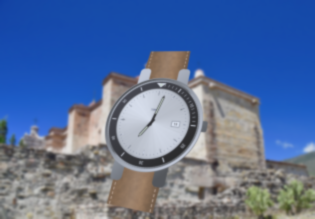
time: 7:02
